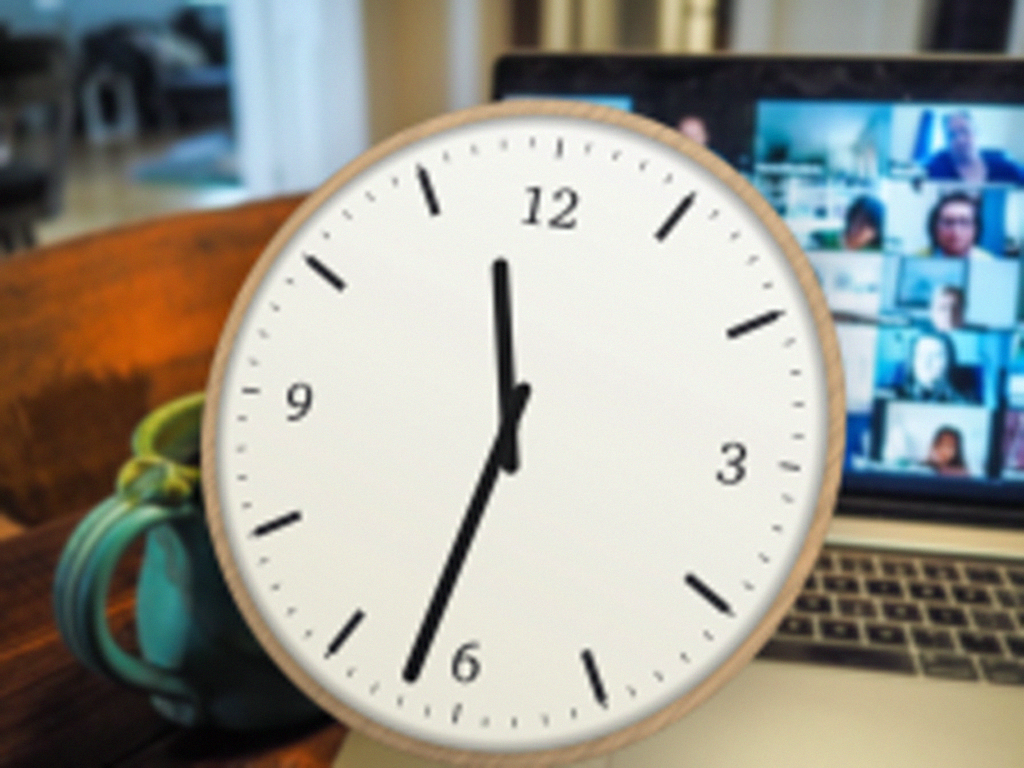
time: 11:32
